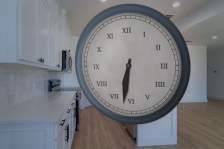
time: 6:32
